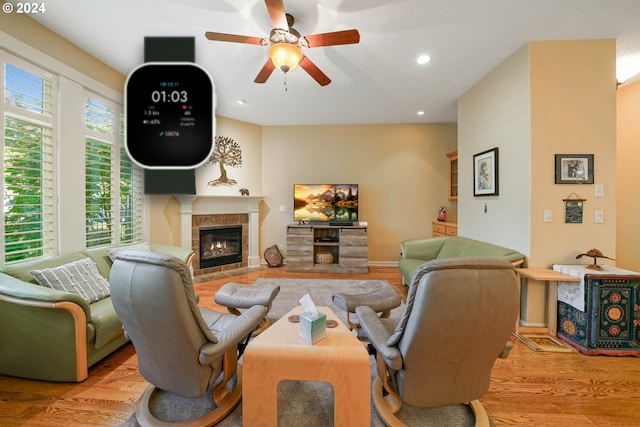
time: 1:03
